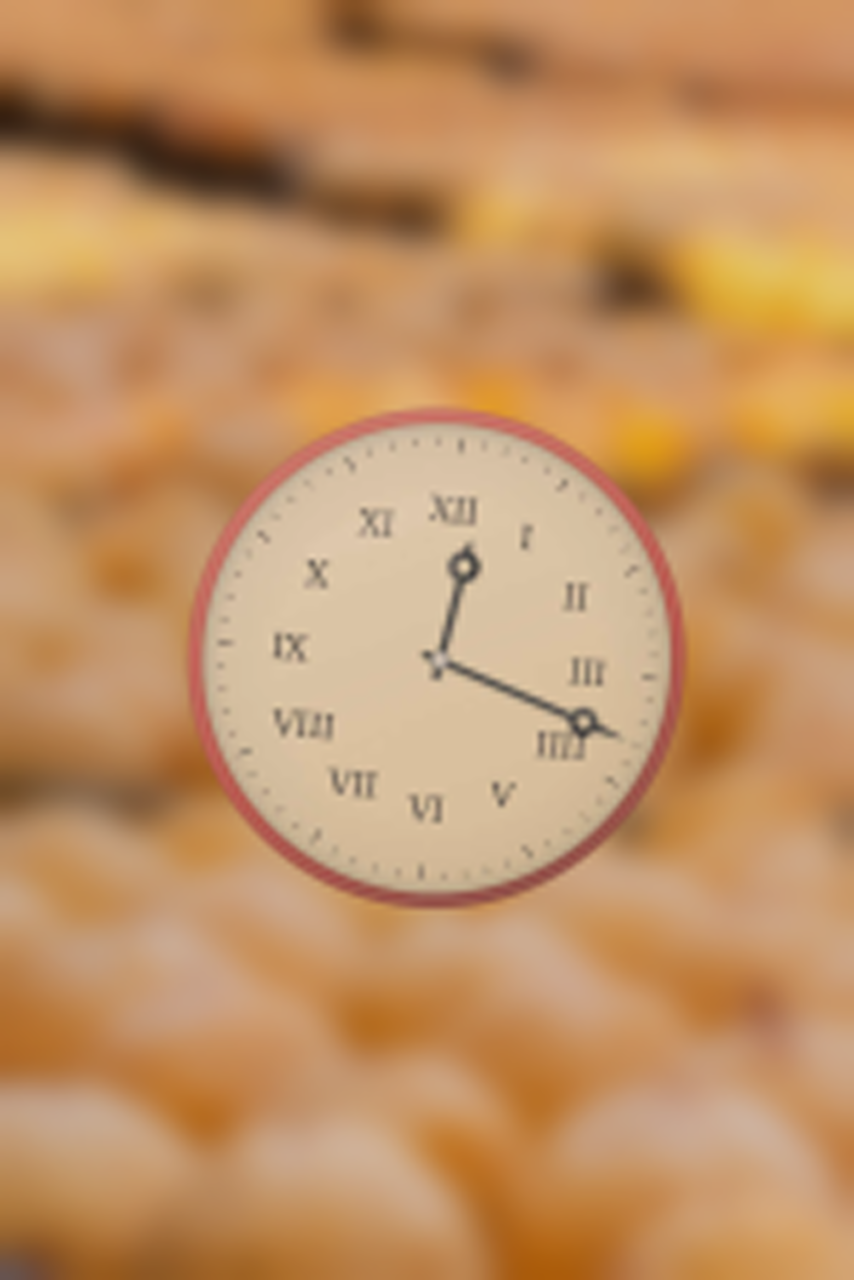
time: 12:18
